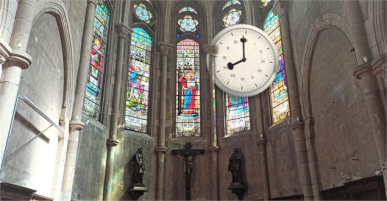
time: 7:59
